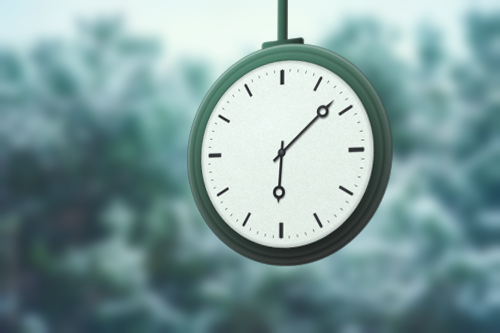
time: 6:08
